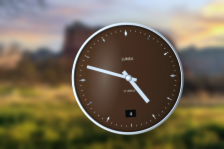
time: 4:48
